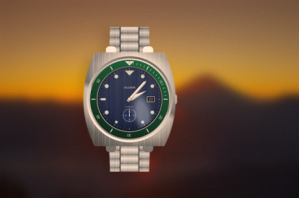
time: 2:07
